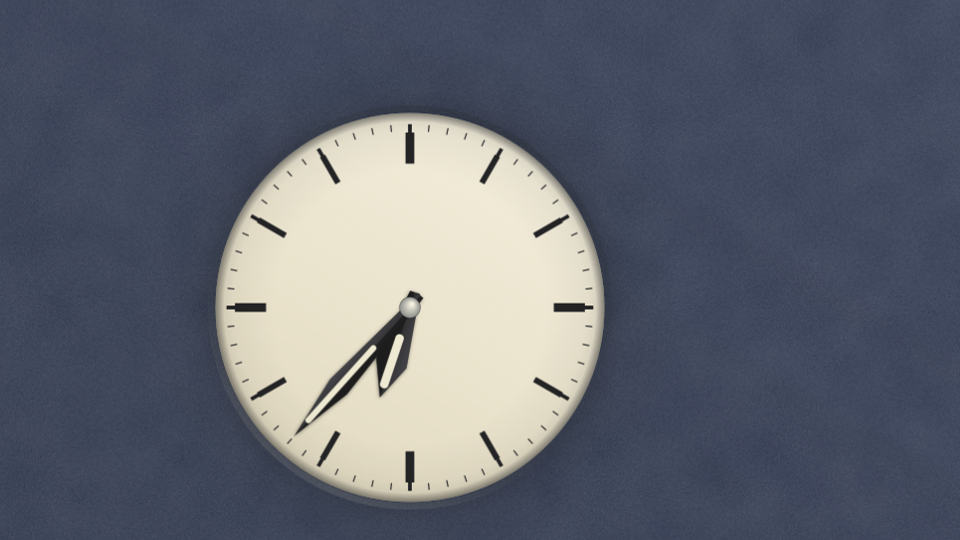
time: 6:37
